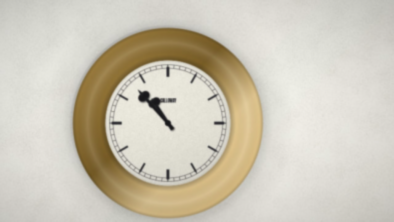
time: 10:53
